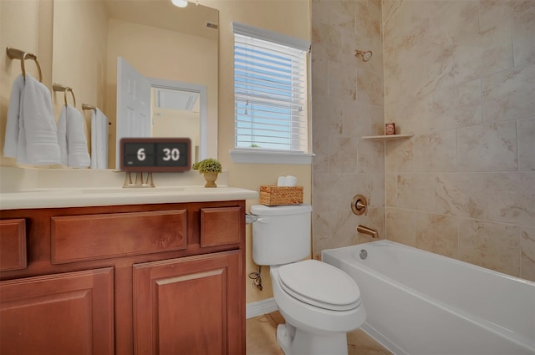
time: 6:30
